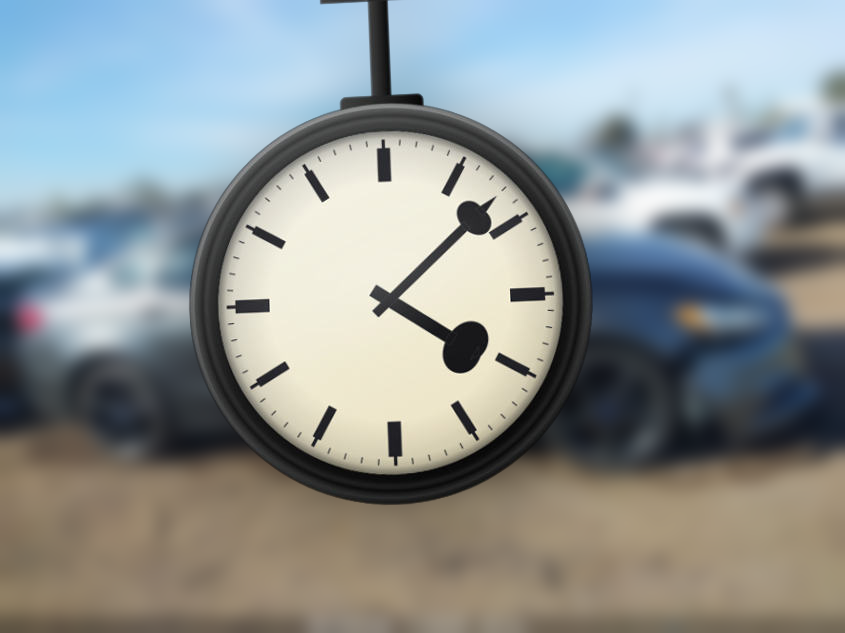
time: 4:08
